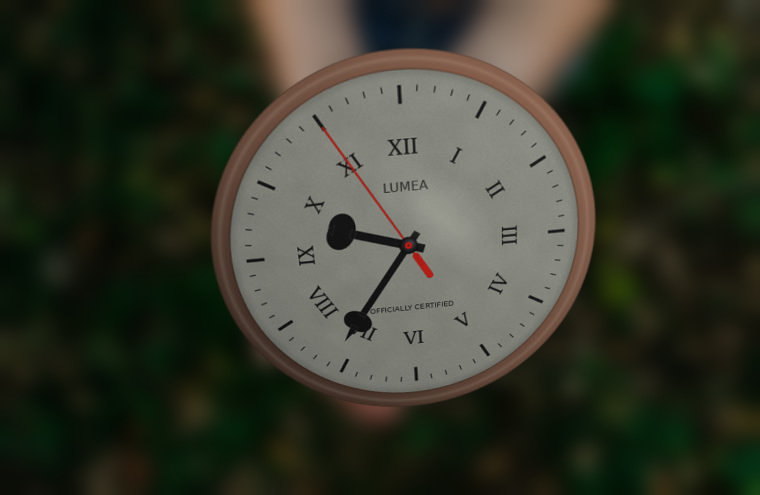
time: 9:35:55
